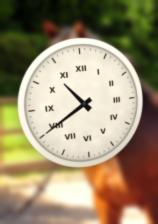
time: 10:40
